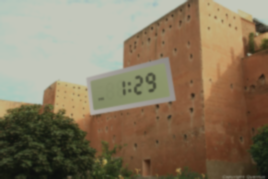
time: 1:29
